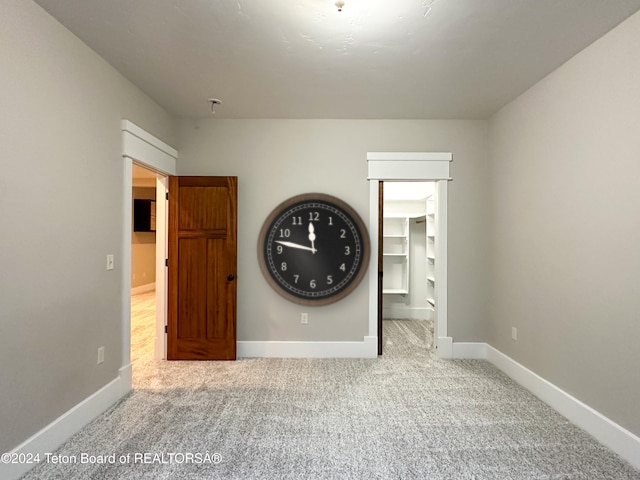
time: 11:47
